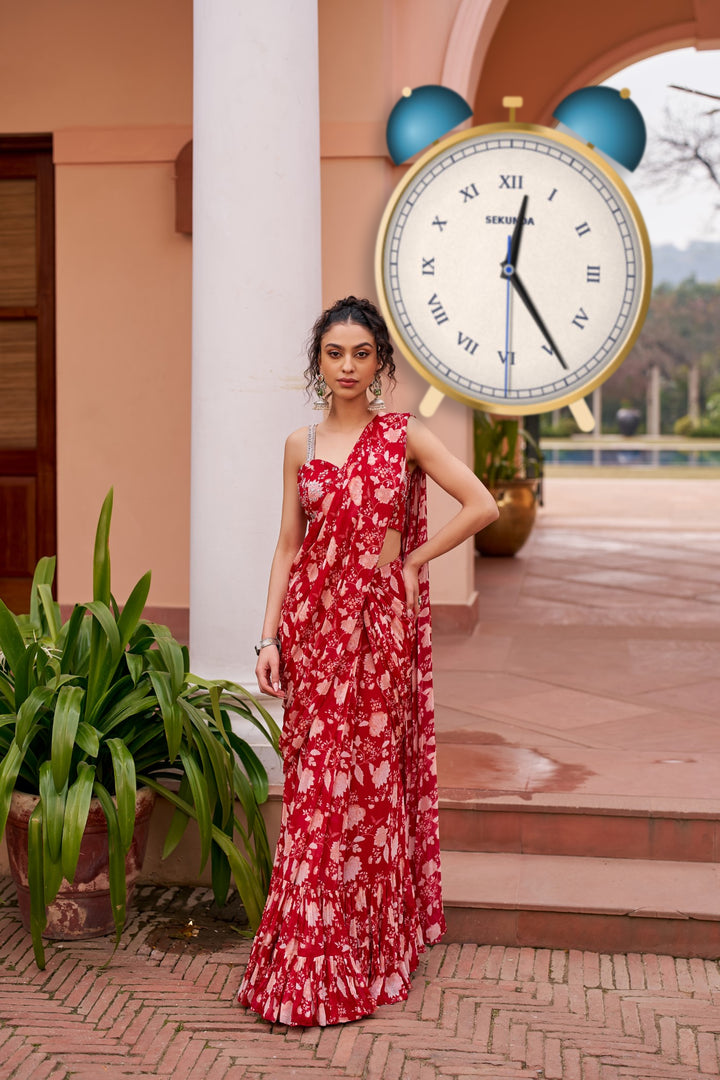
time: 12:24:30
